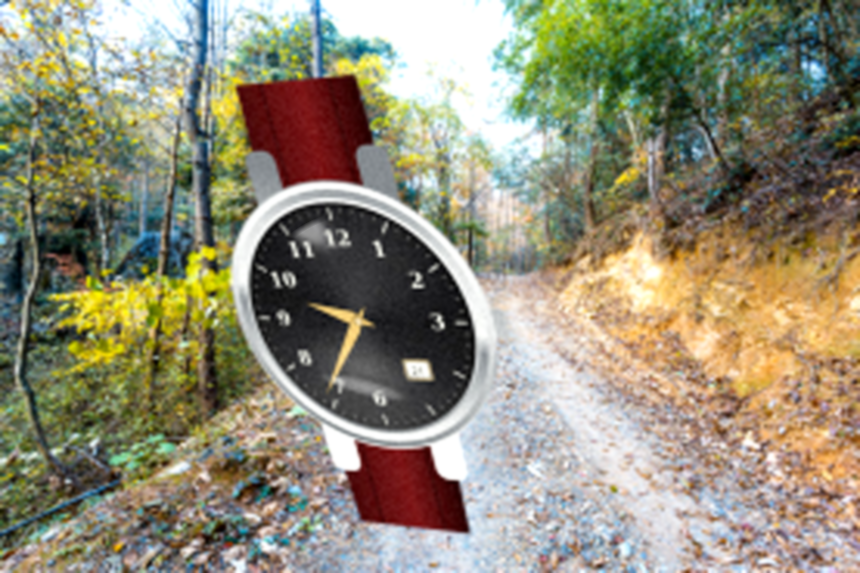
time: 9:36
